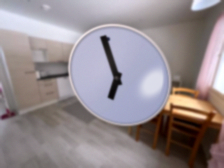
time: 6:59
